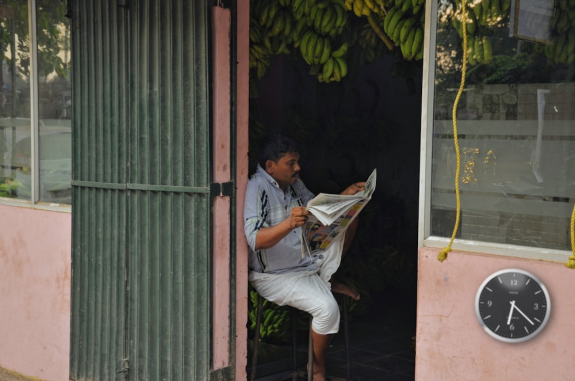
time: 6:22
